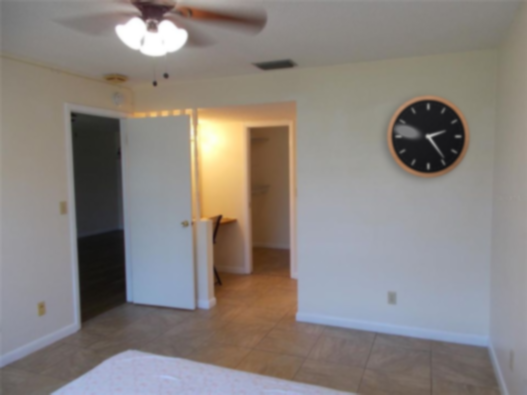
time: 2:24
